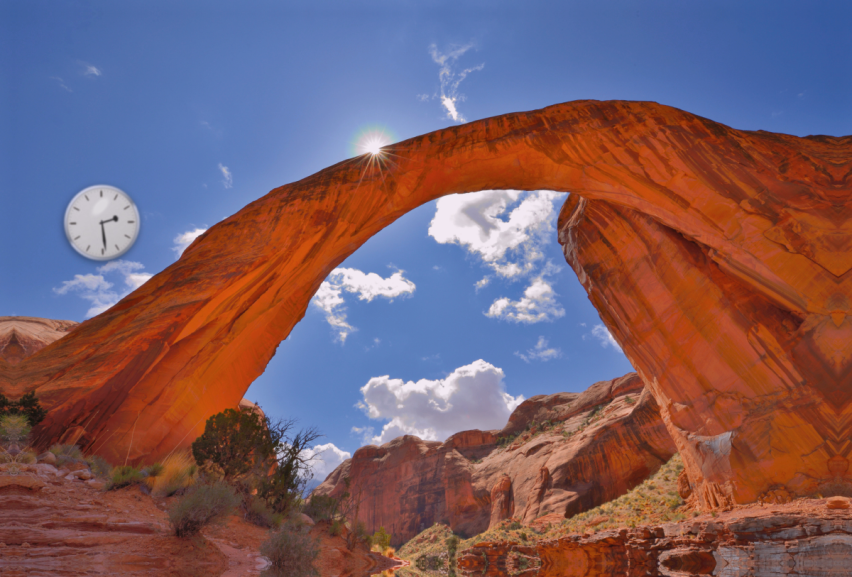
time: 2:29
